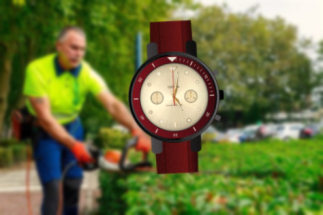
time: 5:02
